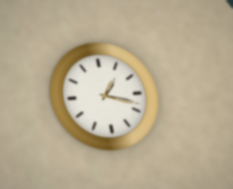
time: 1:18
